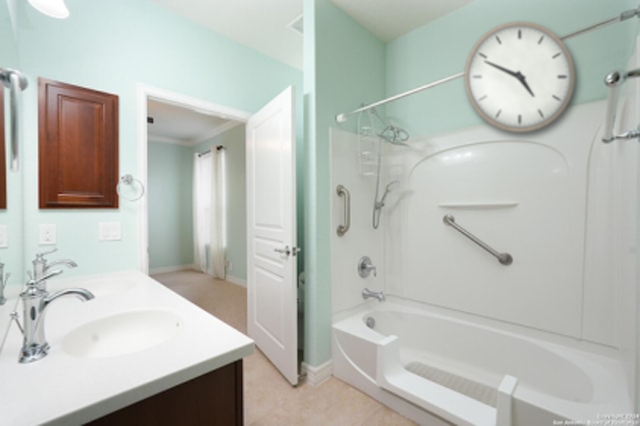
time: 4:49
